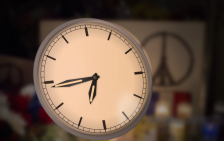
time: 6:44
